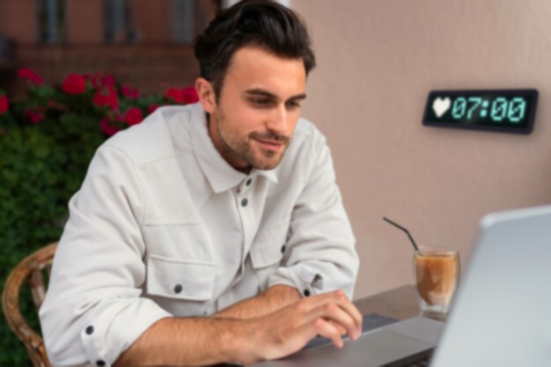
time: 7:00
